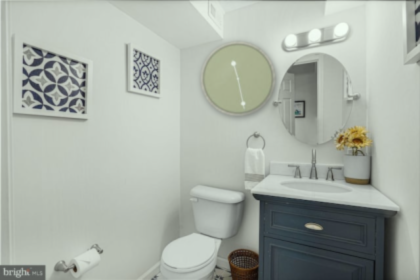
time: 11:28
